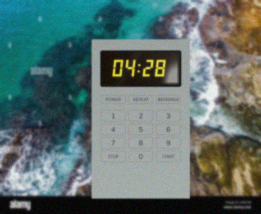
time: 4:28
